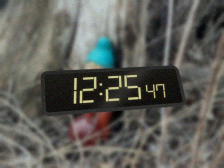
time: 12:25:47
